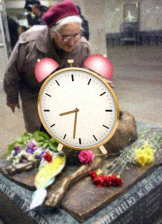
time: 8:32
